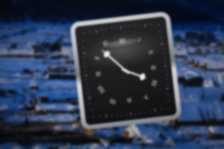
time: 3:53
